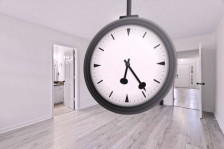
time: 6:24
